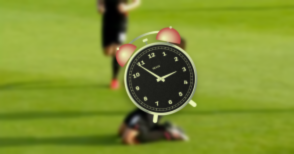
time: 2:54
